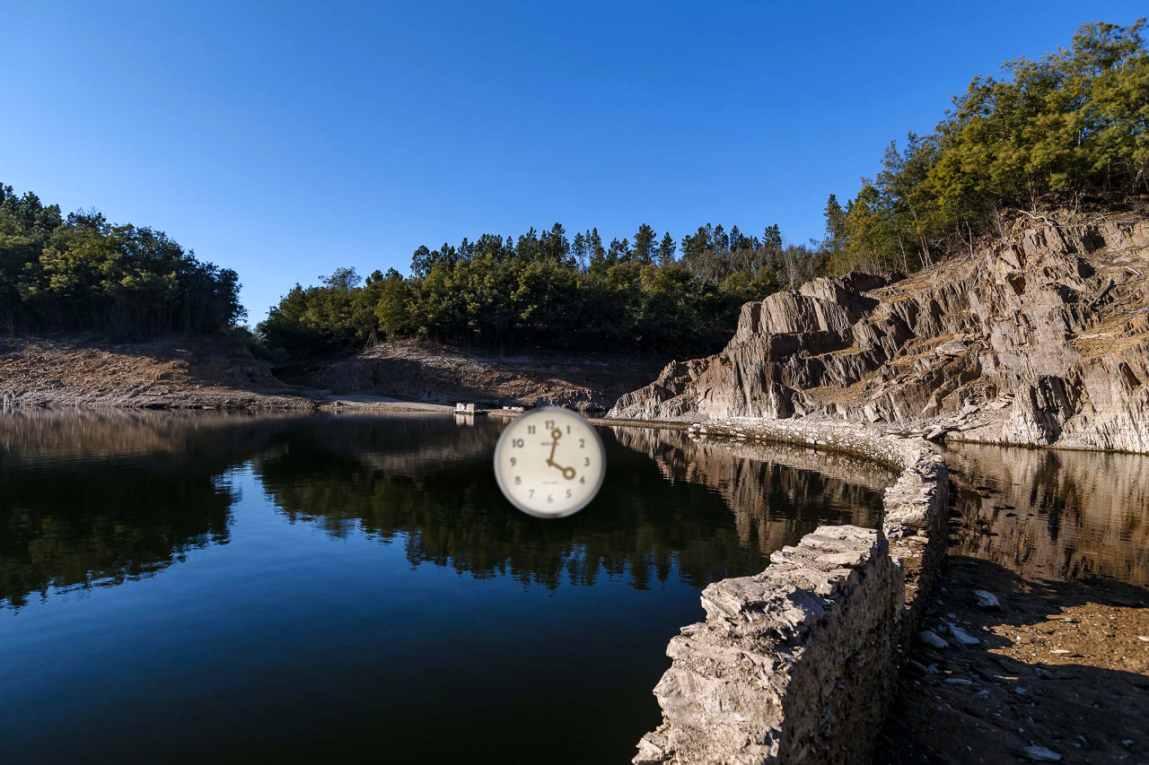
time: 4:02
